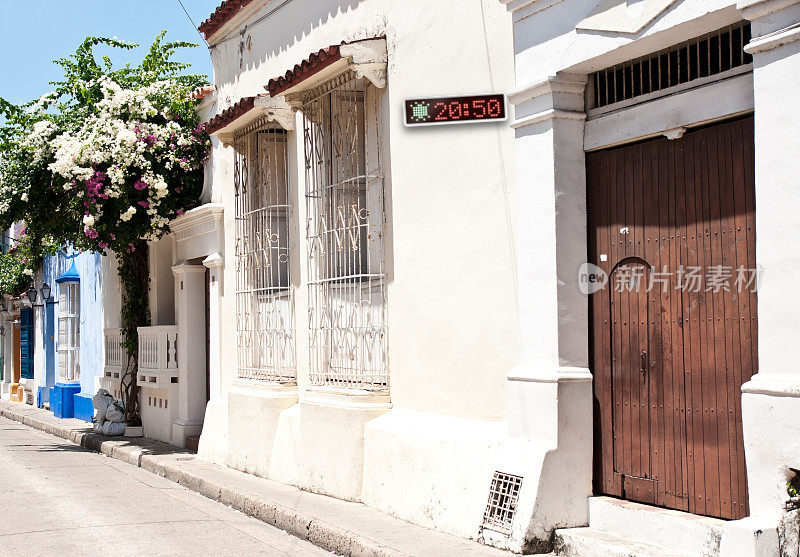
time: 20:50
